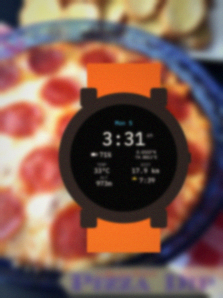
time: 3:31
